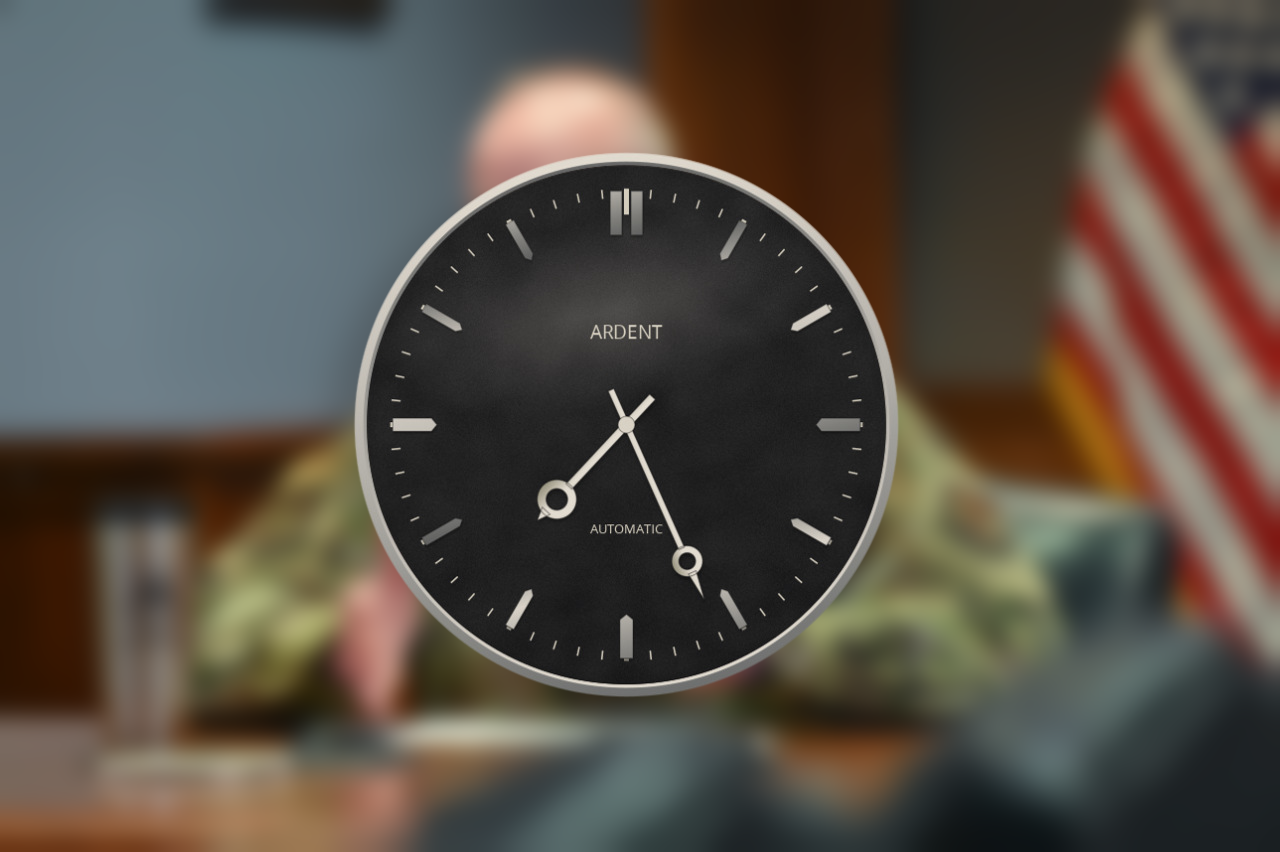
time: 7:26
